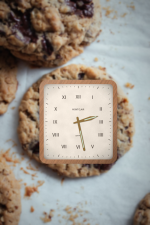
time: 2:28
